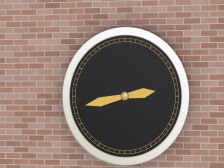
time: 2:43
